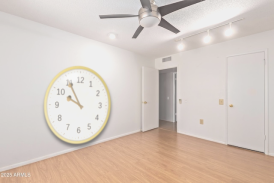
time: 9:55
